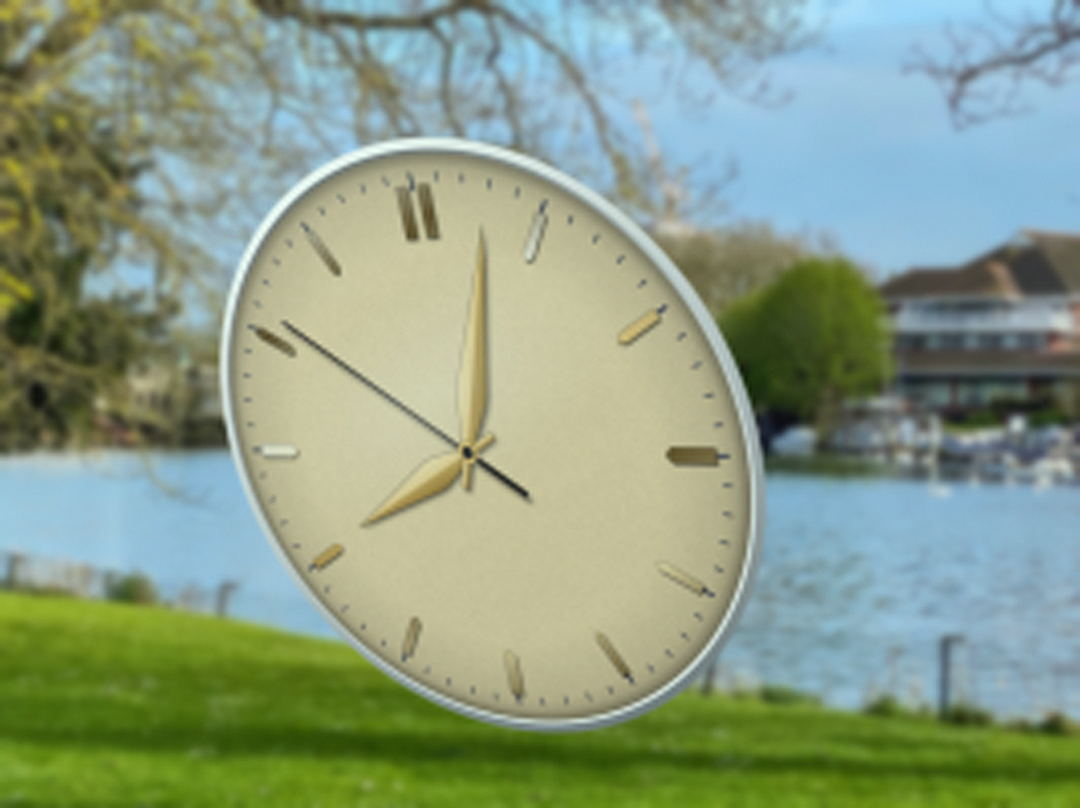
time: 8:02:51
